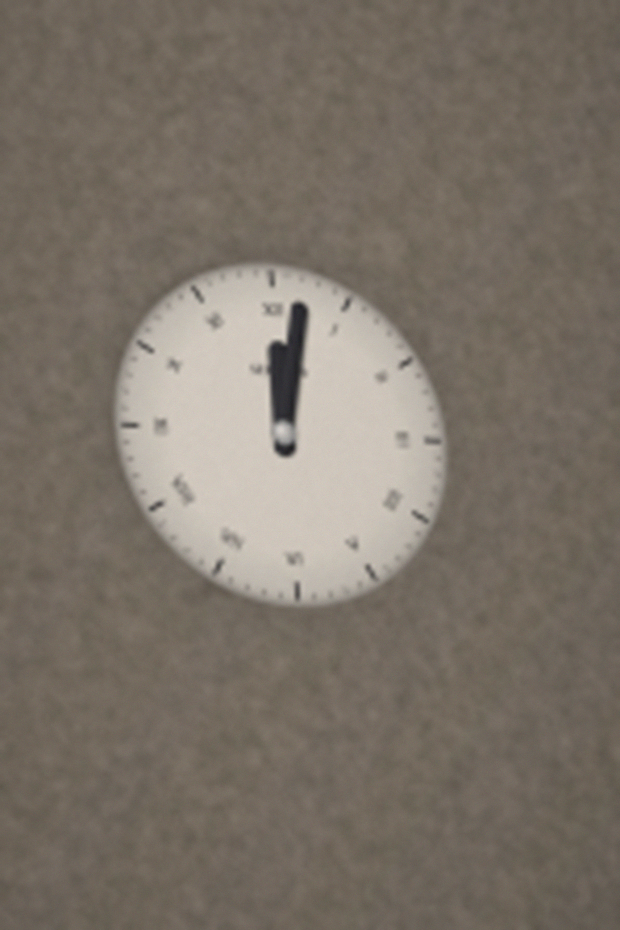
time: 12:02
